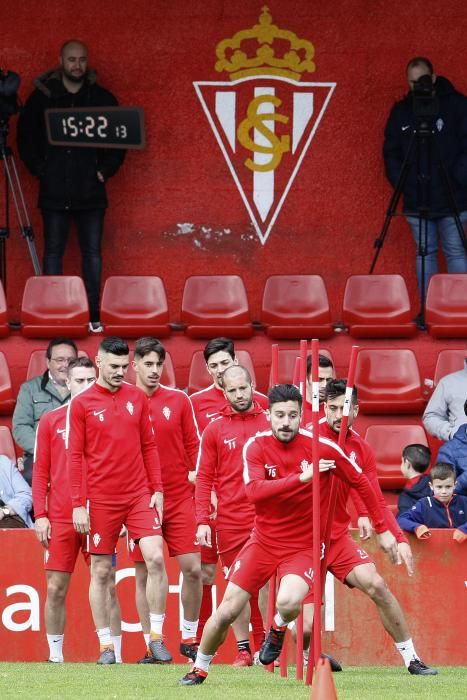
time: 15:22:13
